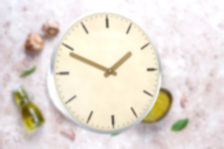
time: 1:49
